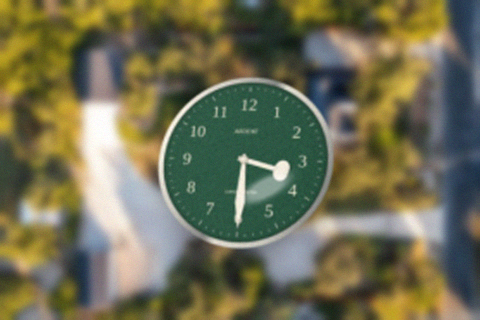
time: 3:30
